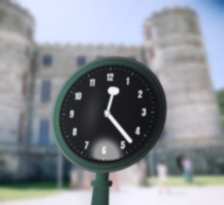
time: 12:23
